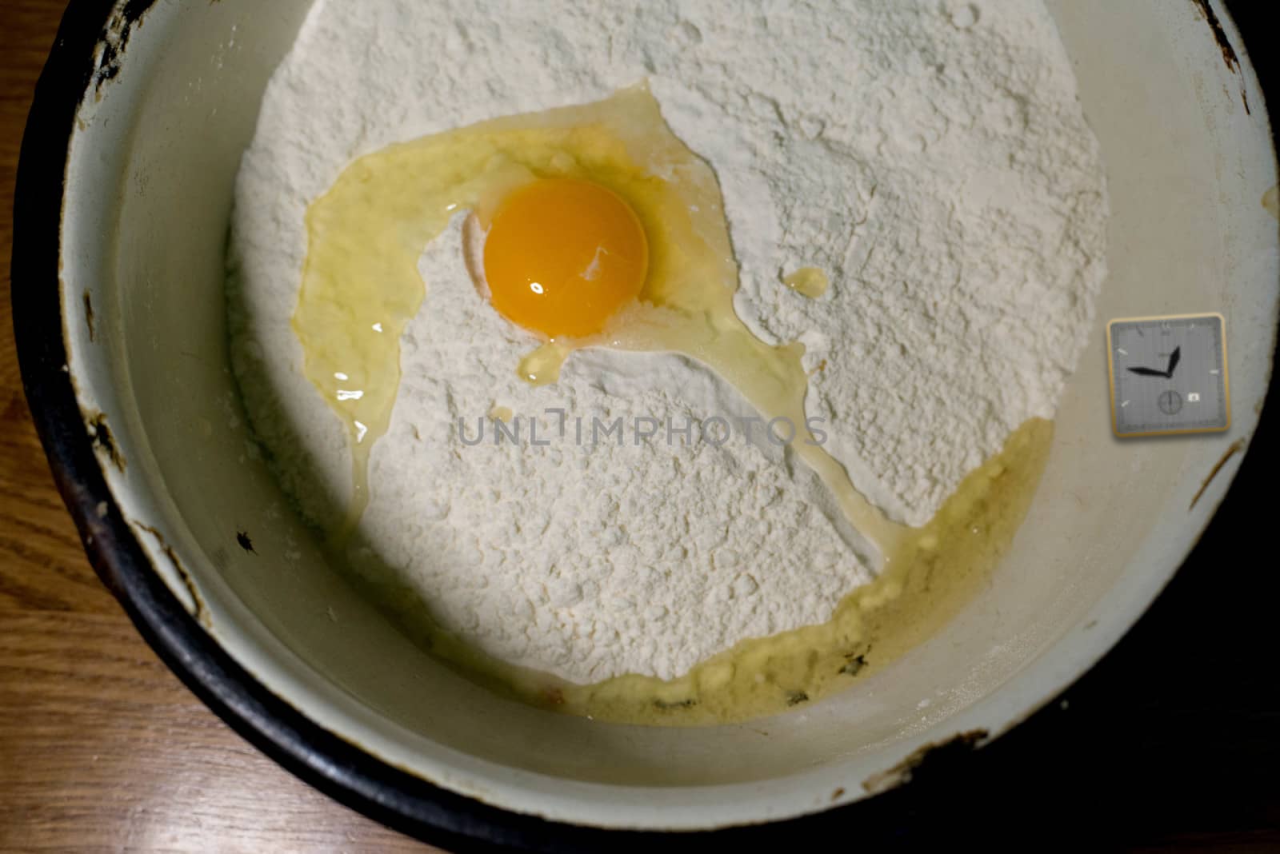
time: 12:47
